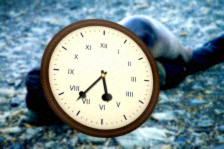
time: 5:37
